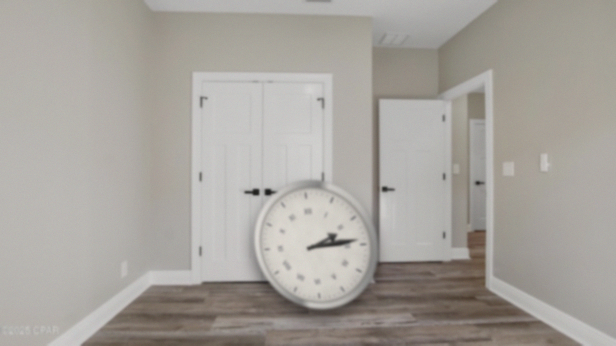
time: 2:14
